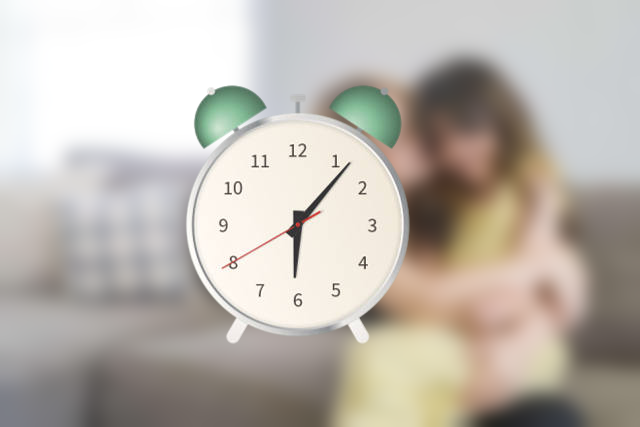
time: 6:06:40
